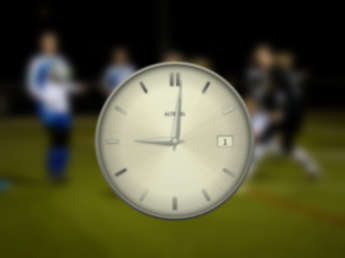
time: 9:01
